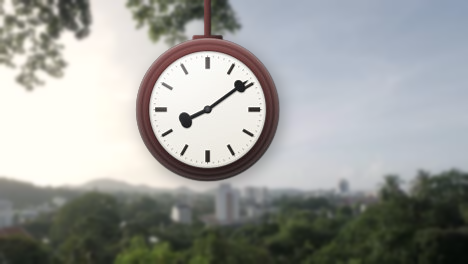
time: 8:09
